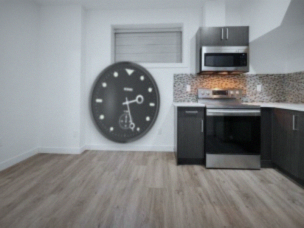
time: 2:27
